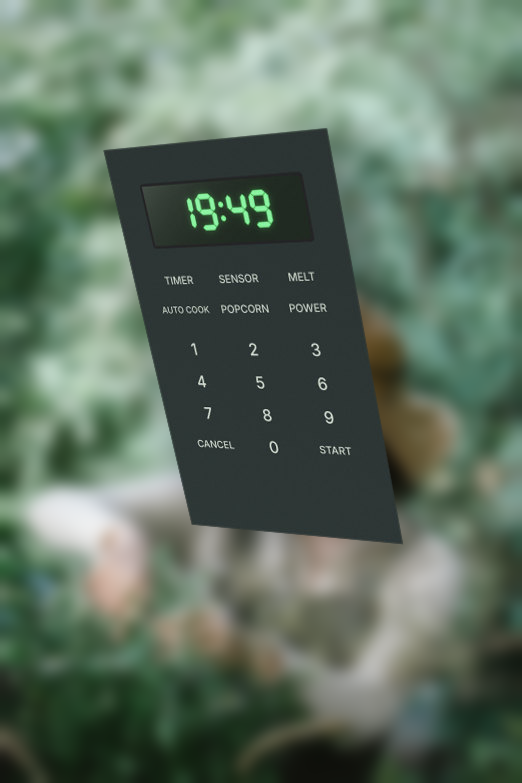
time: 19:49
